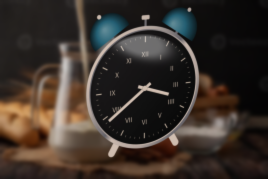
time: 3:39
